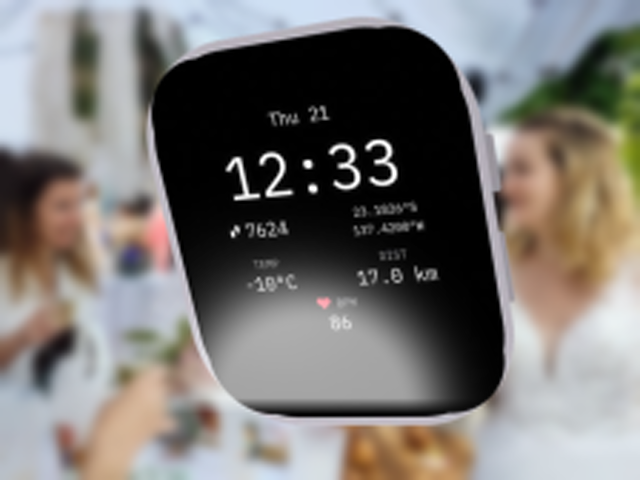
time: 12:33
